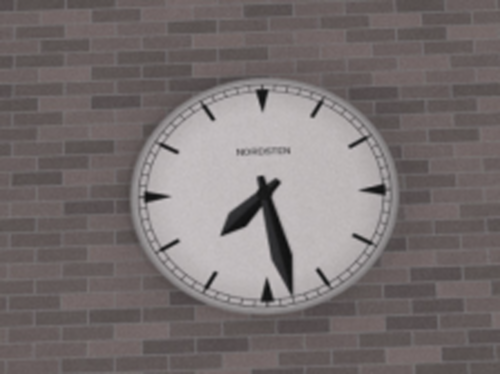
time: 7:28
